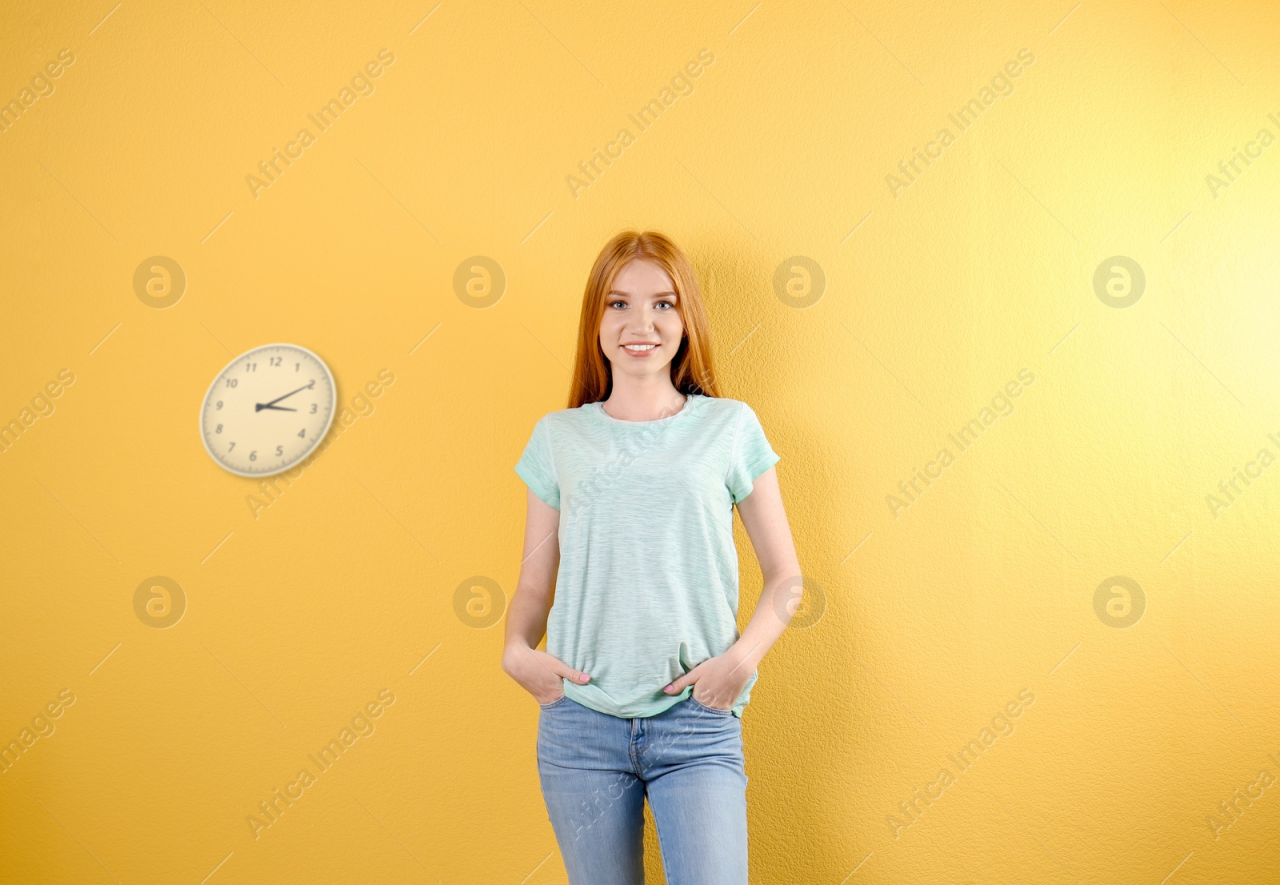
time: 3:10
